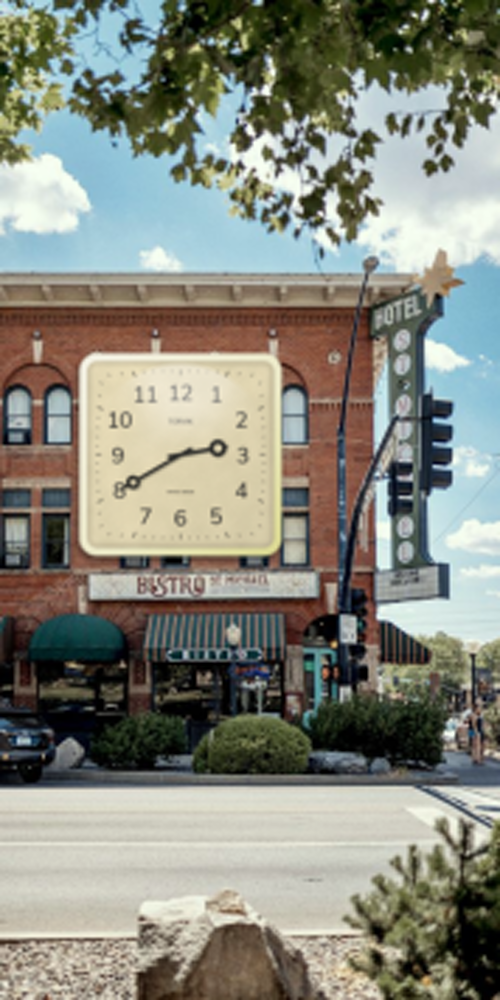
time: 2:40
